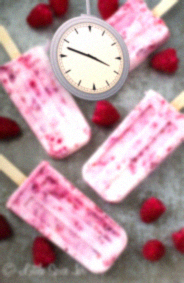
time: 3:48
